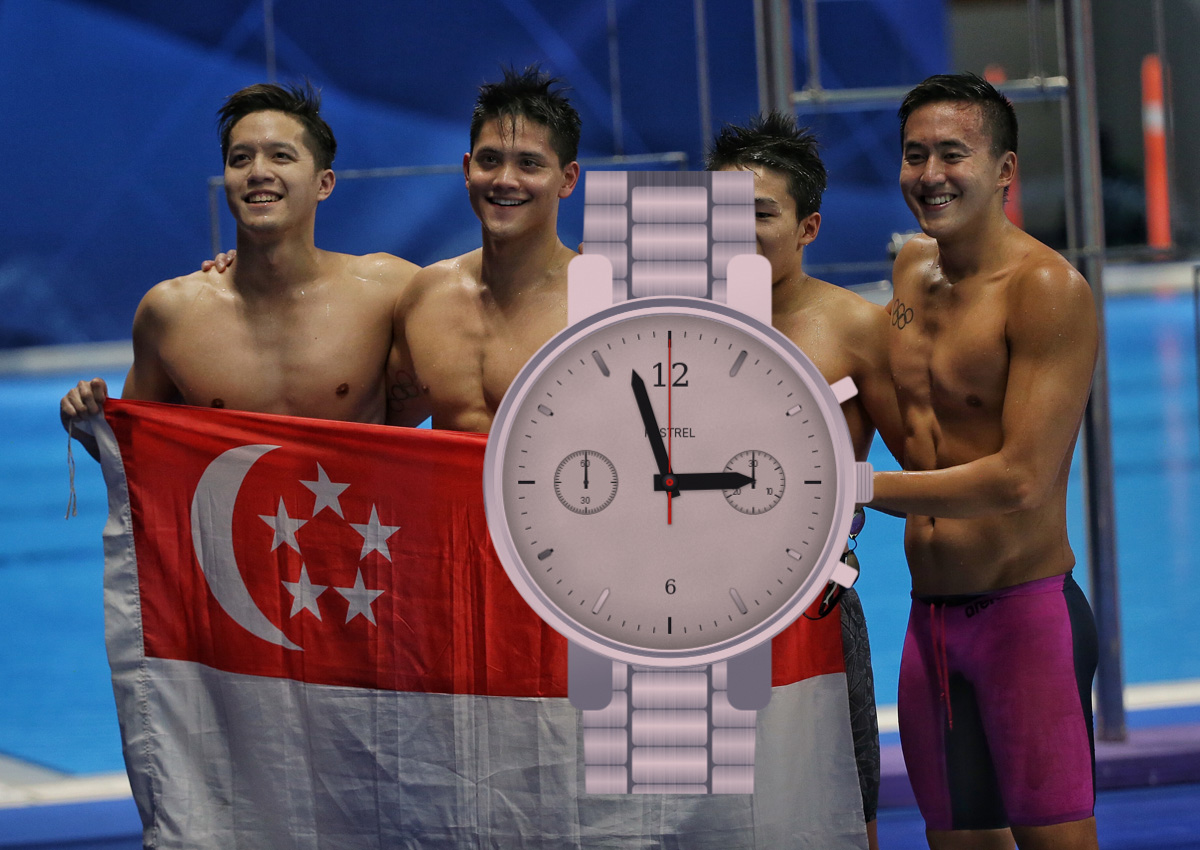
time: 2:57
